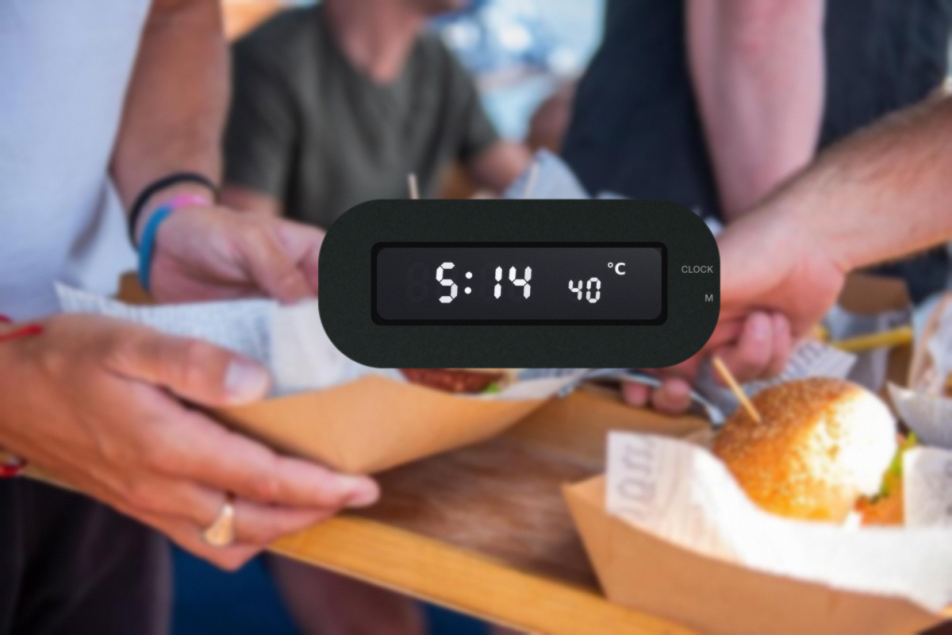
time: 5:14
